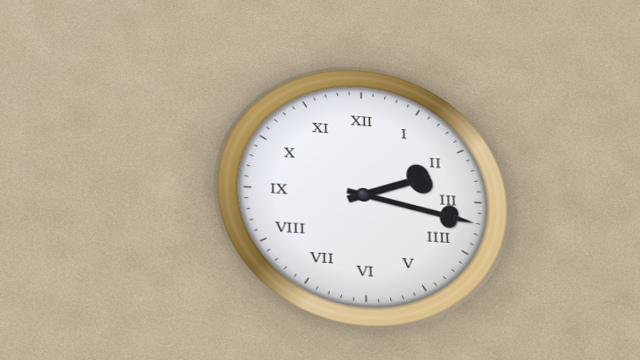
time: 2:17
